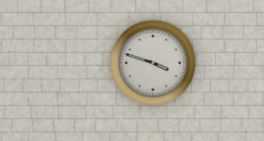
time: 3:48
